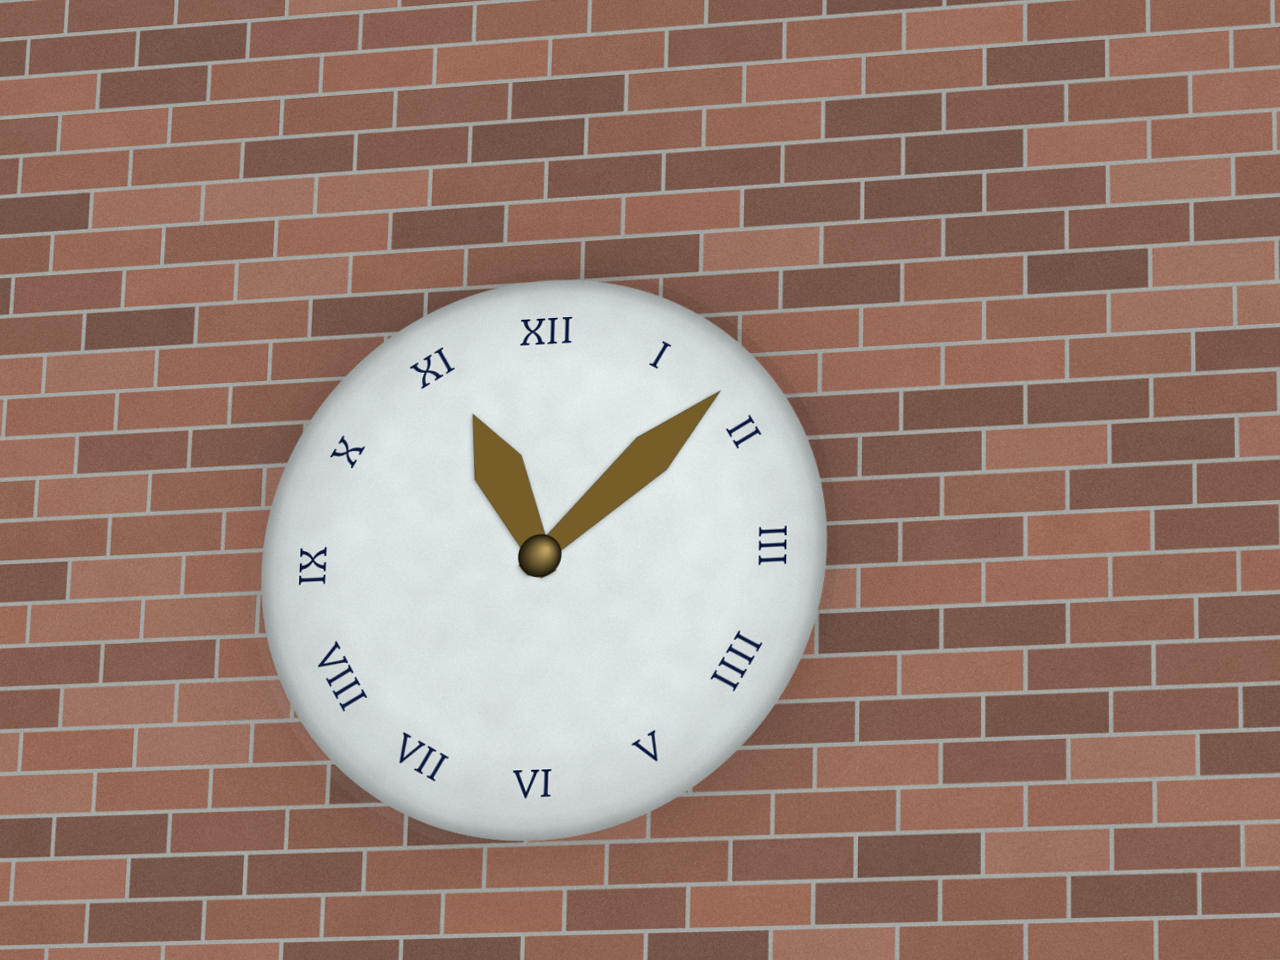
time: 11:08
